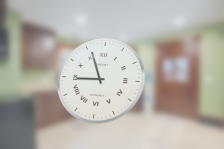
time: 8:56
